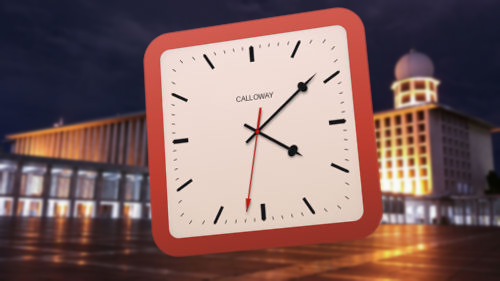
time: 4:08:32
